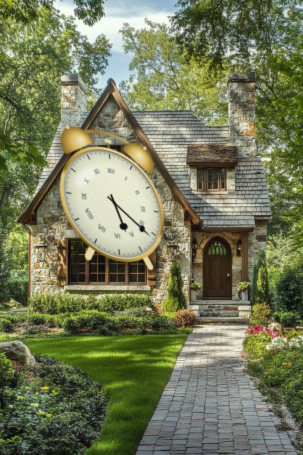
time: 5:21
